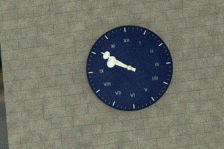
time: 9:51
